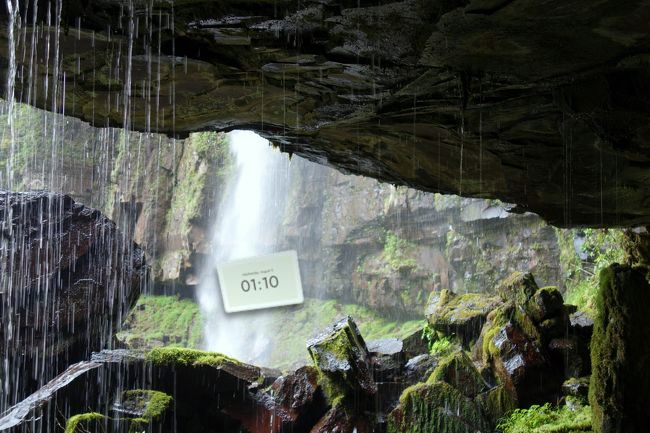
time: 1:10
